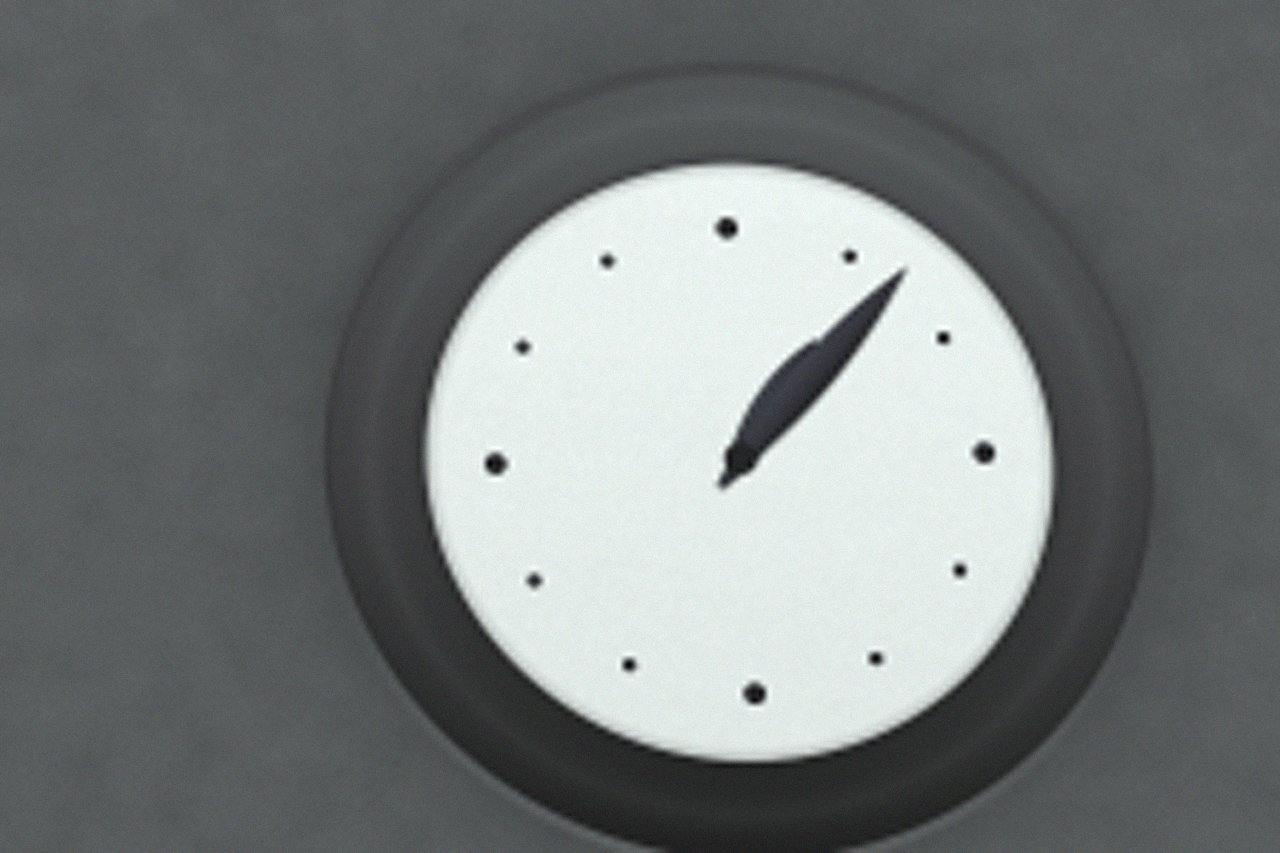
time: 1:07
